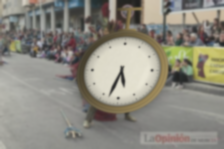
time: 5:33
